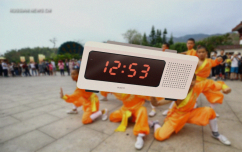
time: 12:53
